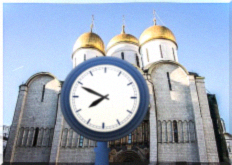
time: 7:49
